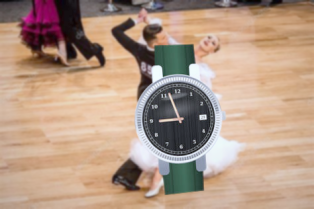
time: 8:57
